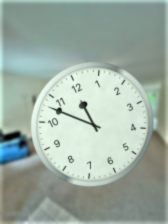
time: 11:53
